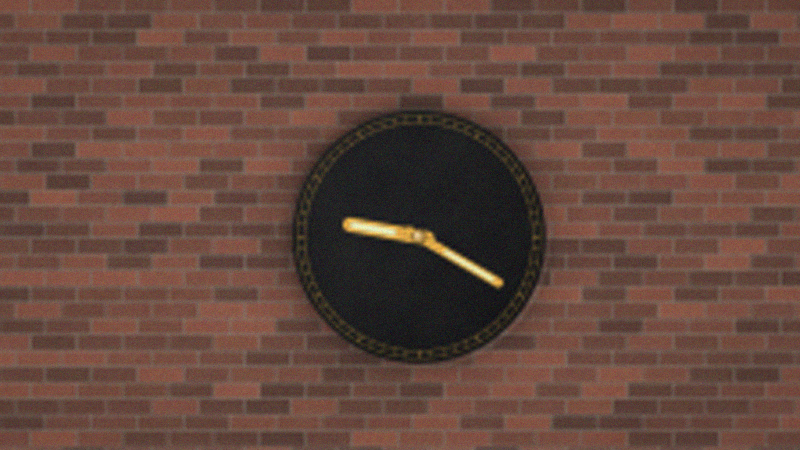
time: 9:20
